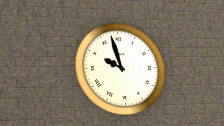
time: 9:58
